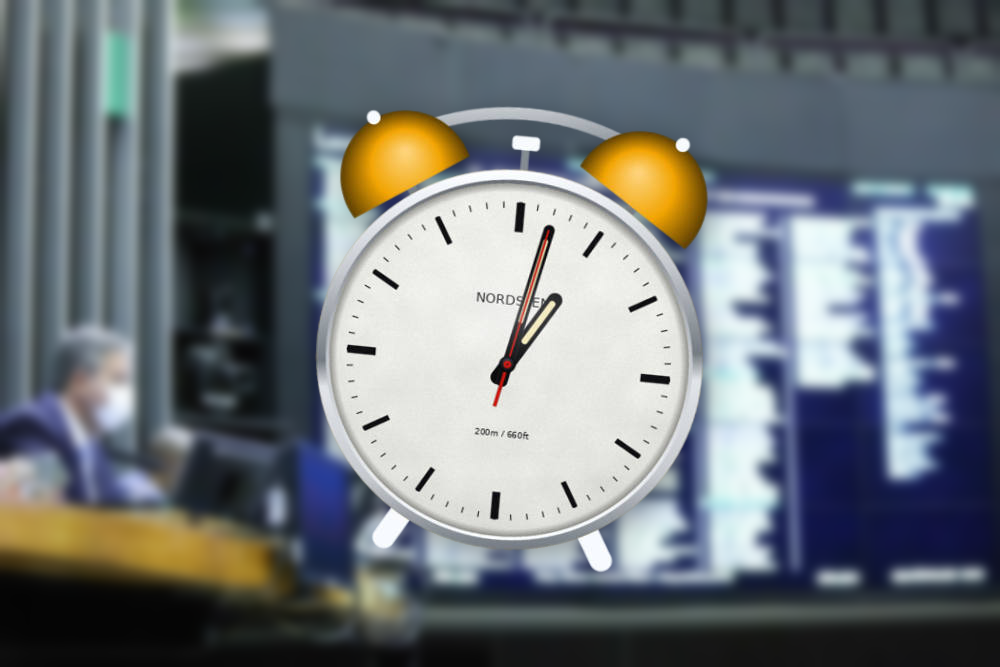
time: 1:02:02
